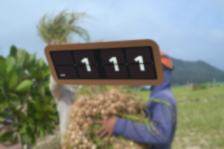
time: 1:11
